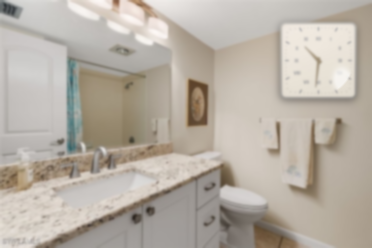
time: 10:31
